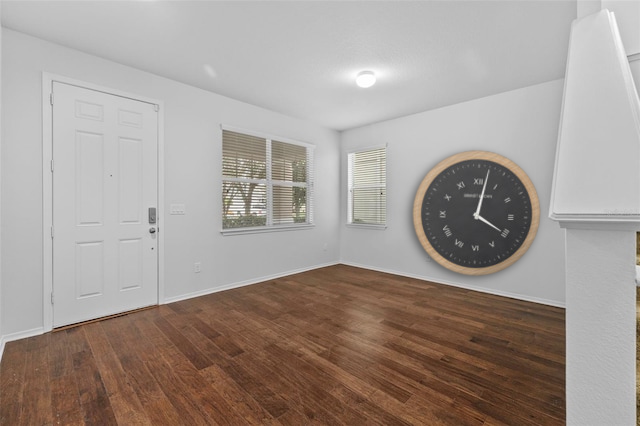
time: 4:02
